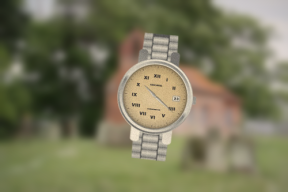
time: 10:21
